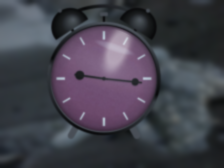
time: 9:16
